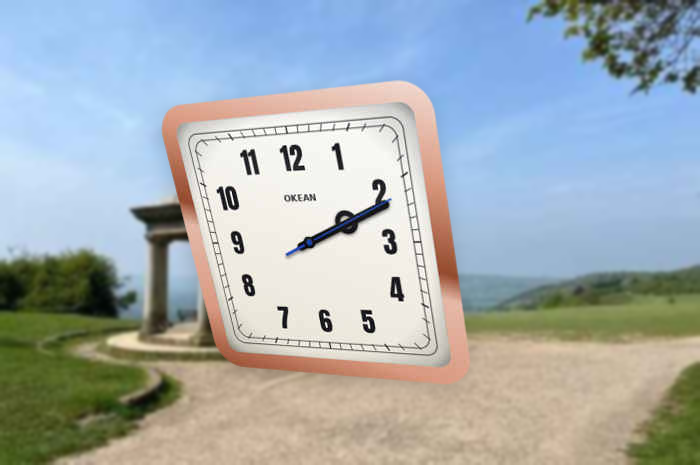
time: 2:11:11
